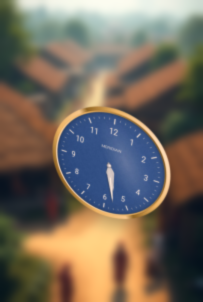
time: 5:28
